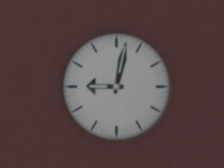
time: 9:02
